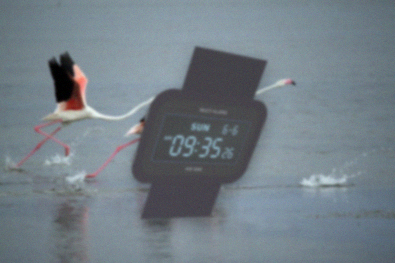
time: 9:35
